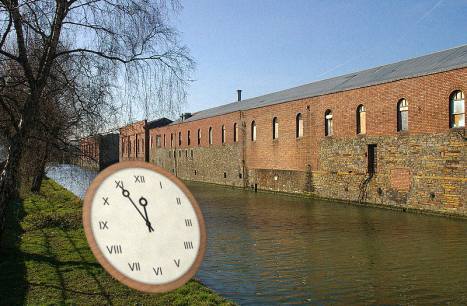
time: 11:55
